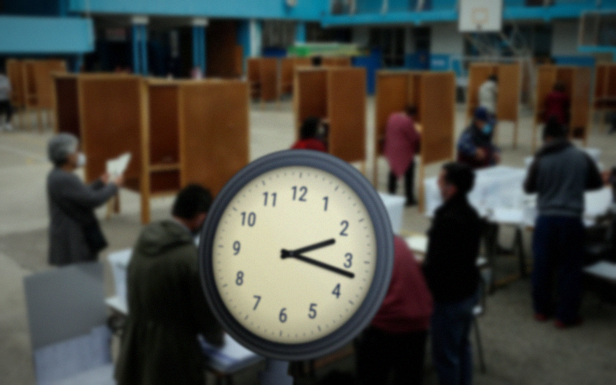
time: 2:17
